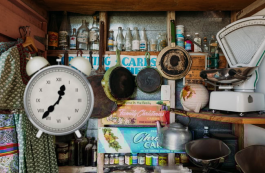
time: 12:37
